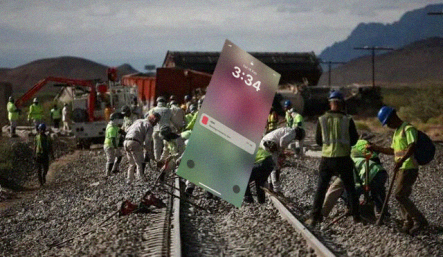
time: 3:34
